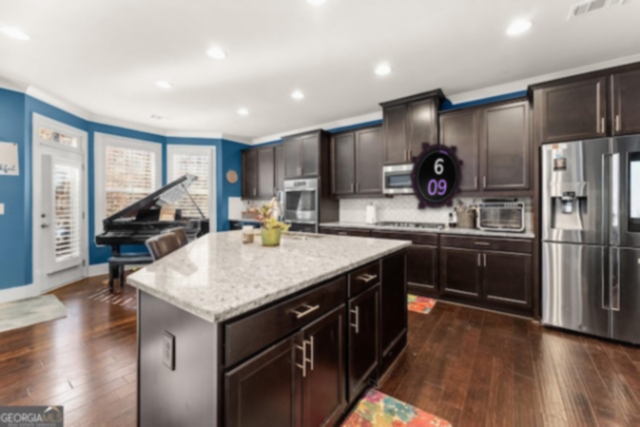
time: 6:09
